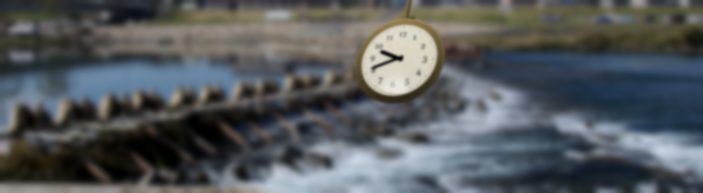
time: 9:41
